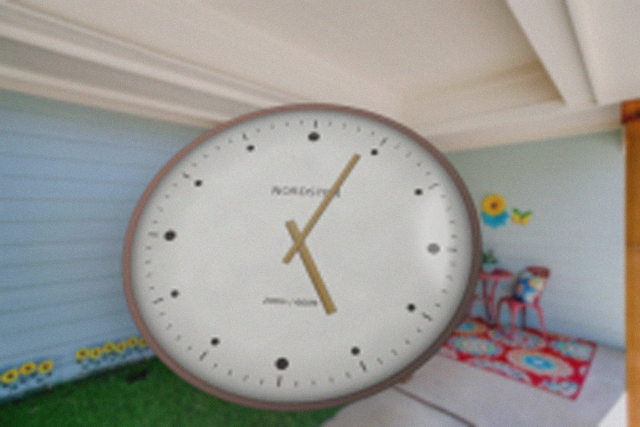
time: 5:04
